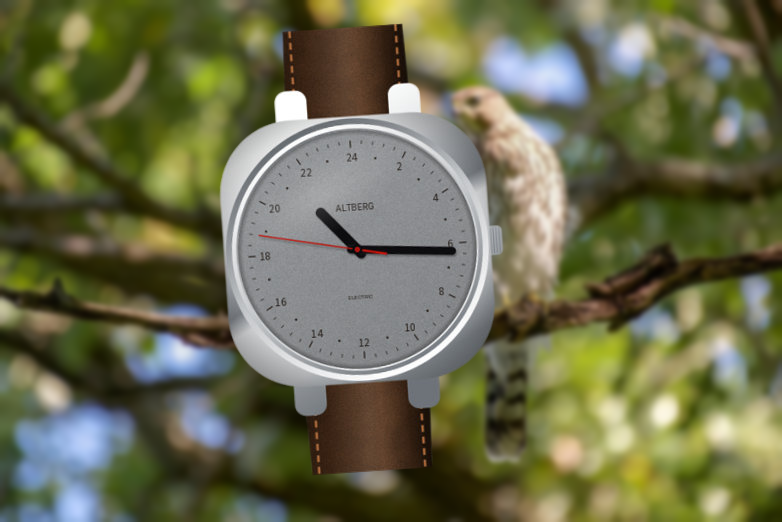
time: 21:15:47
